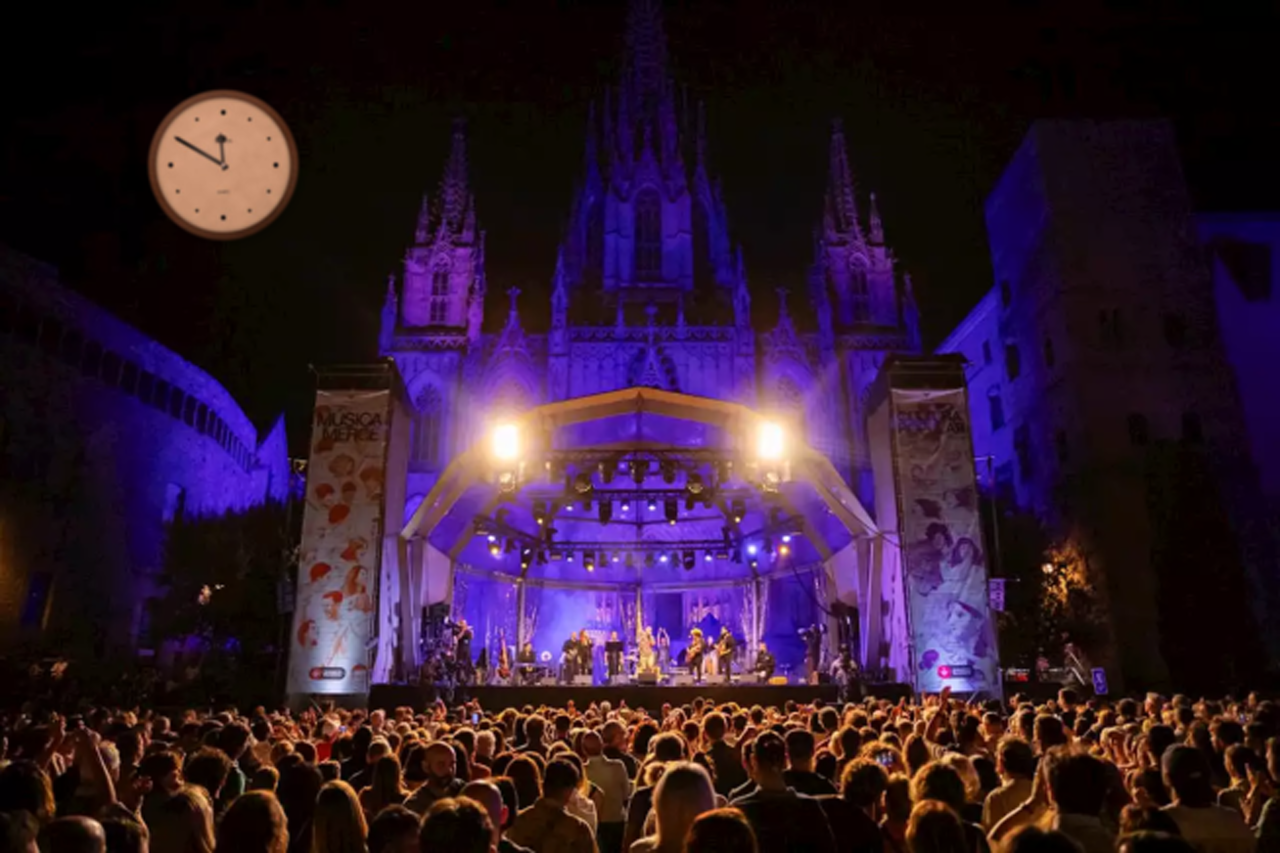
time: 11:50
